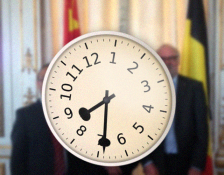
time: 8:34
